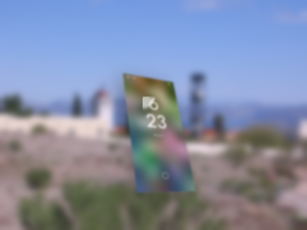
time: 6:23
